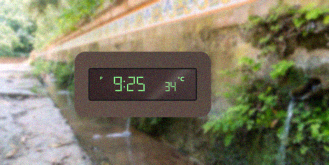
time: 9:25
